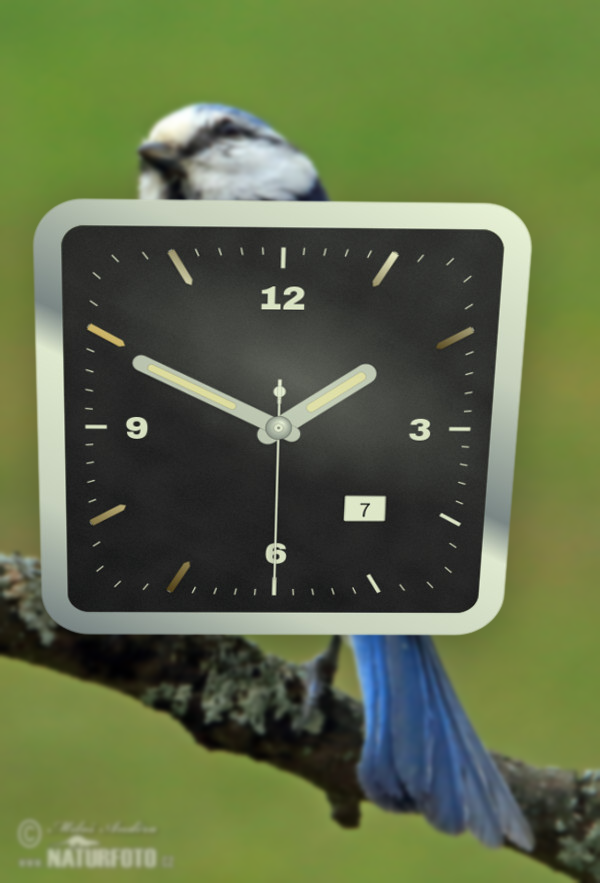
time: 1:49:30
